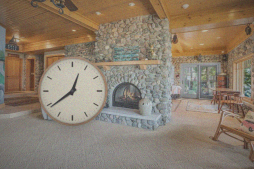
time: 12:39
